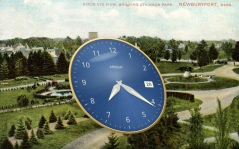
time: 7:21
